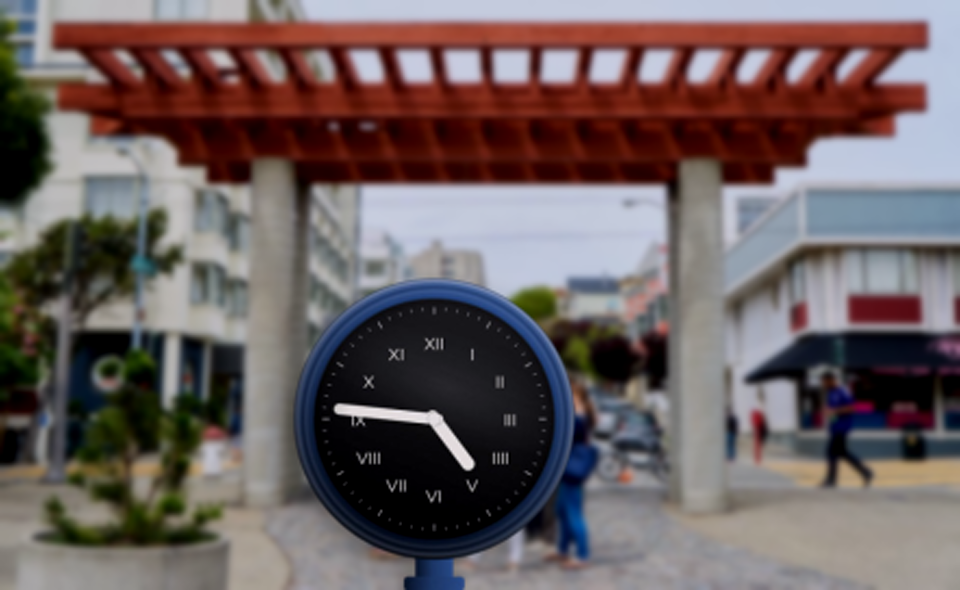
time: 4:46
